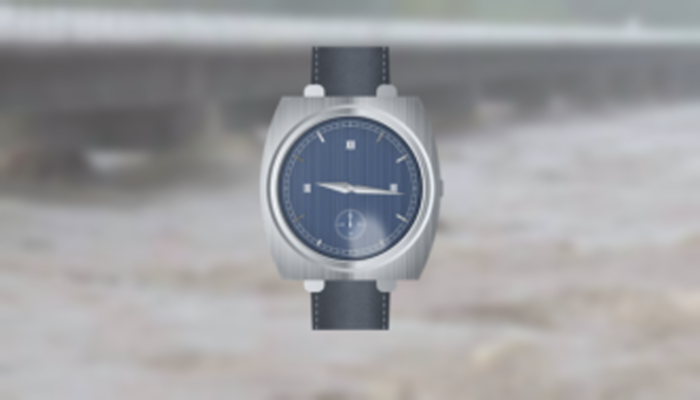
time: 9:16
